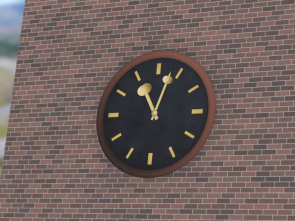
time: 11:03
